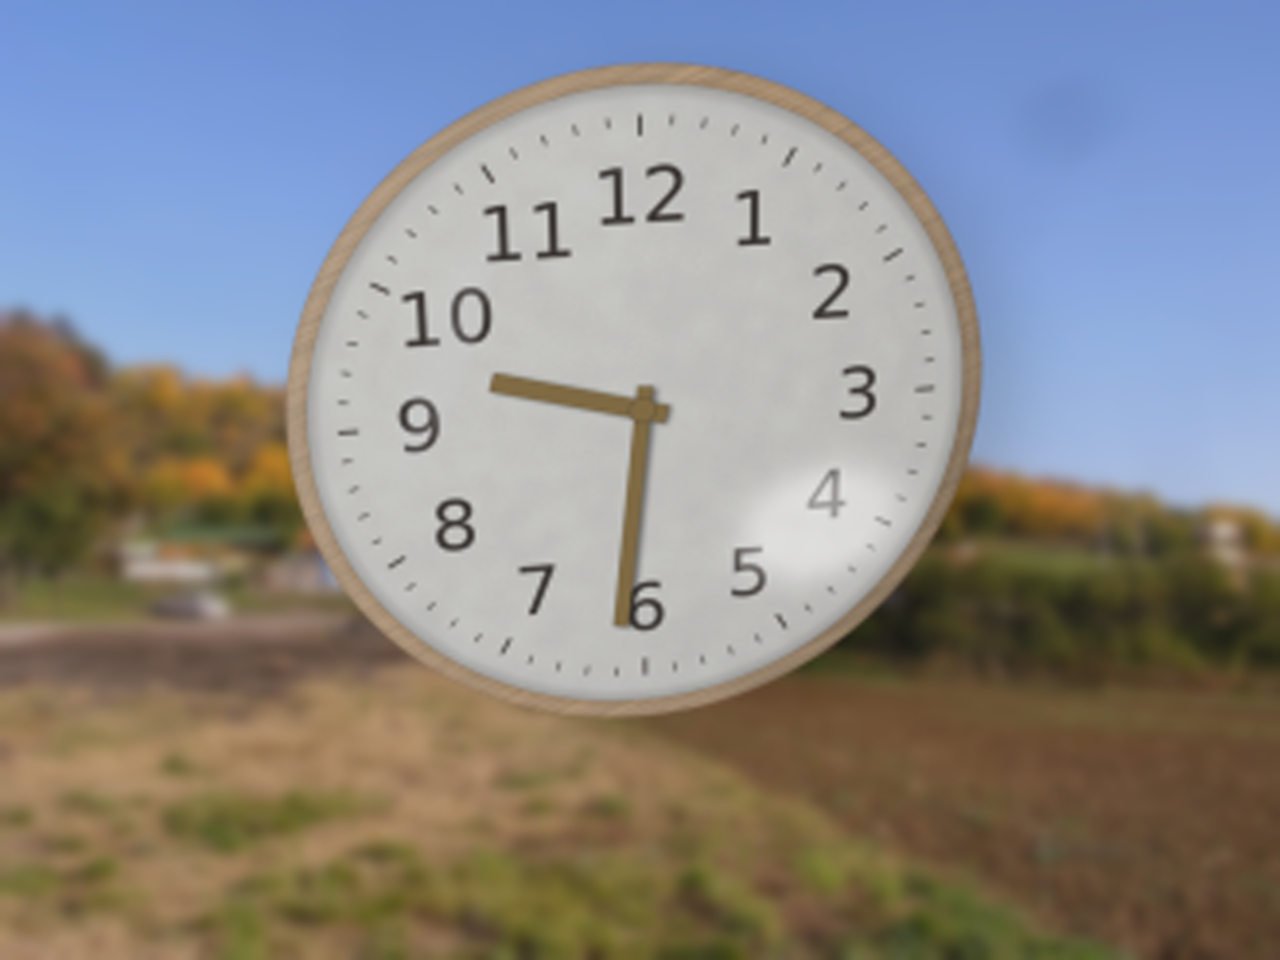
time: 9:31
